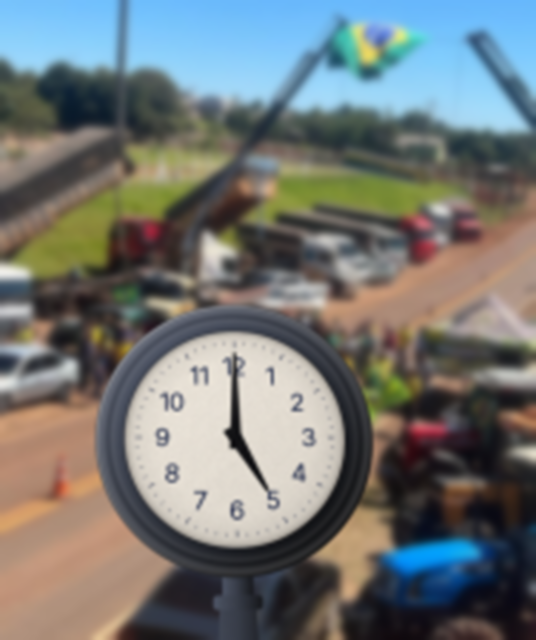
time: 5:00
